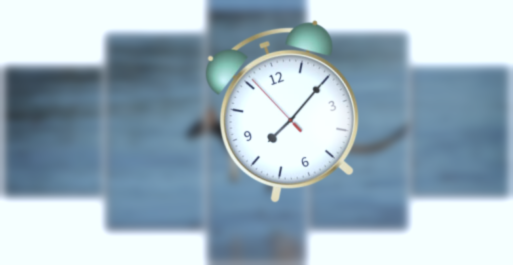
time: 8:09:56
